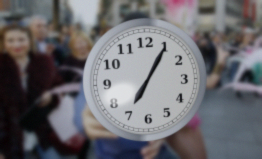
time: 7:05
